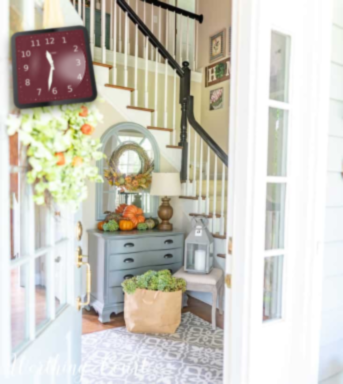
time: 11:32
